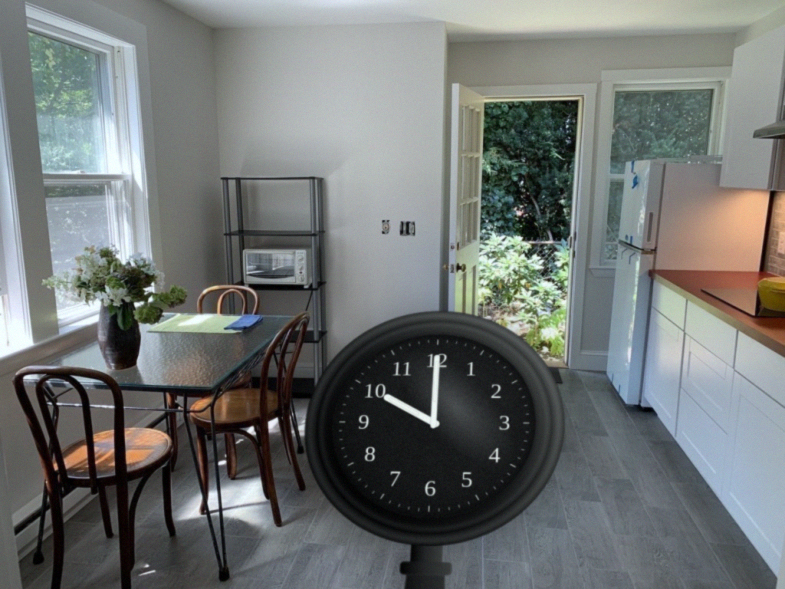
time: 10:00
